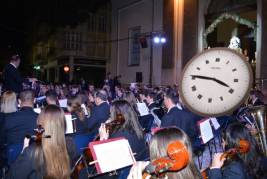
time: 3:46
